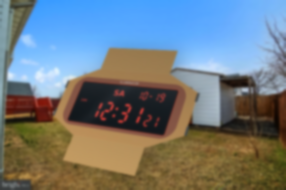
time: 12:31
